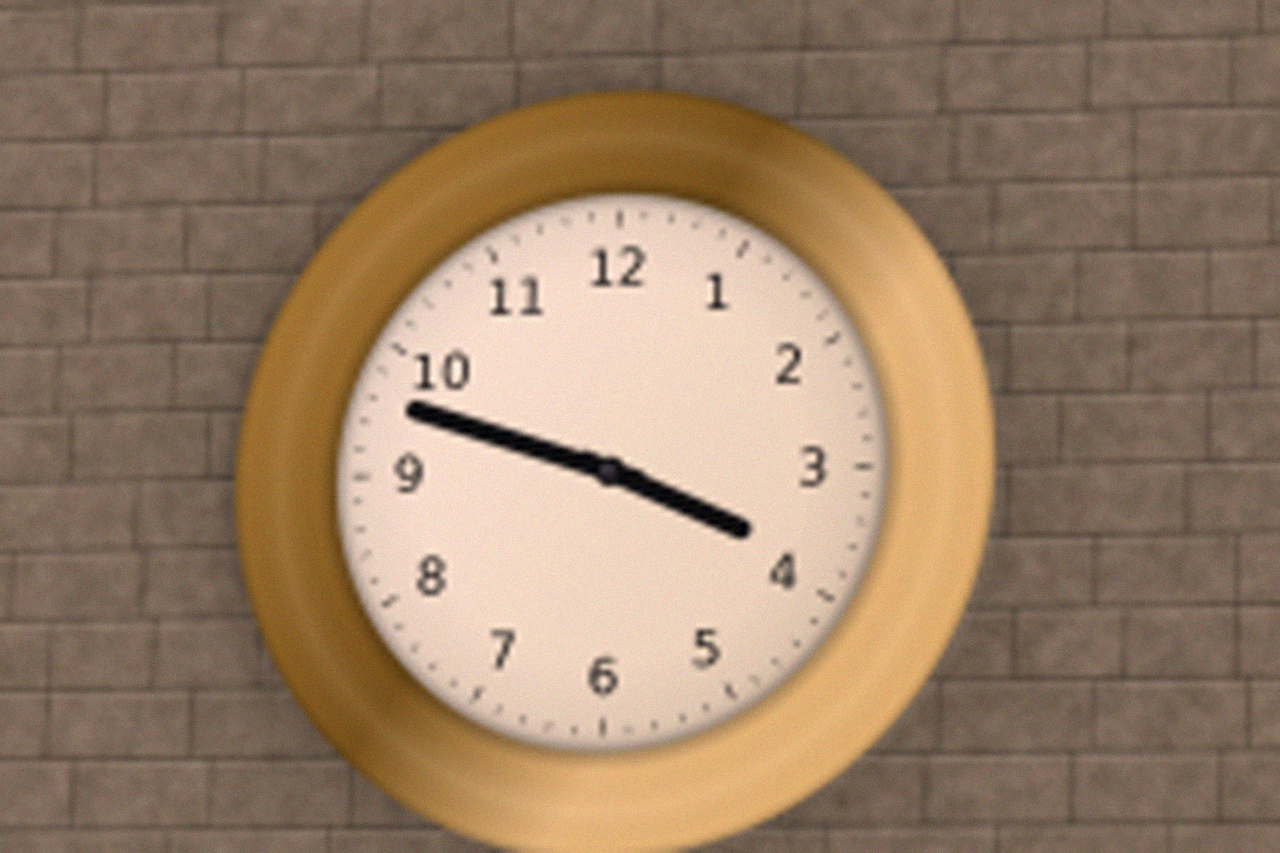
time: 3:48
